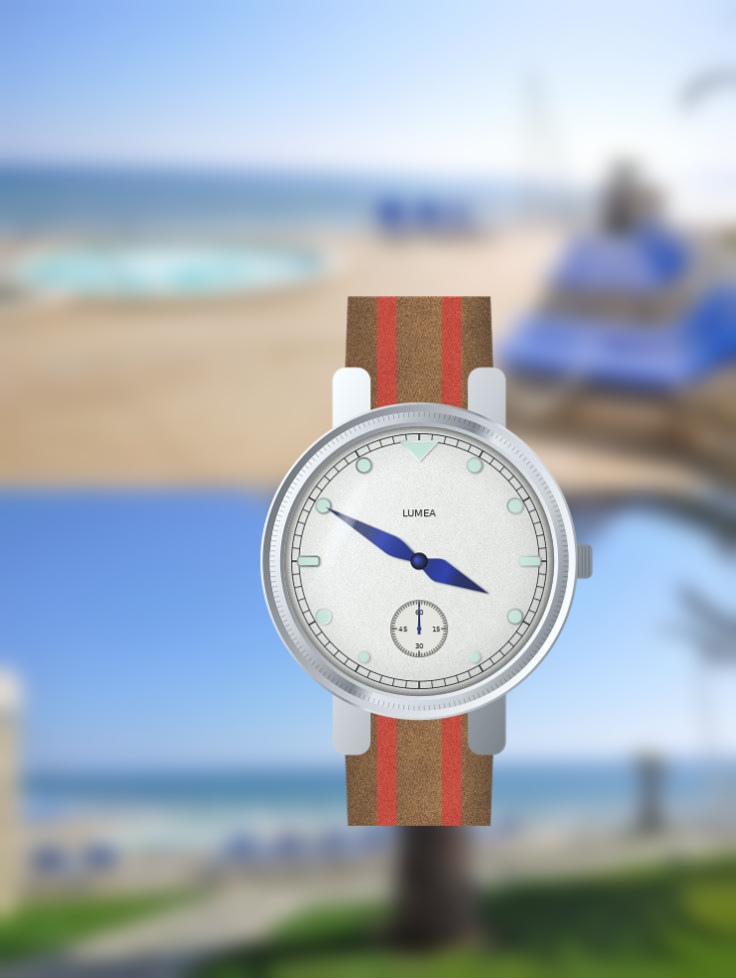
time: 3:50
